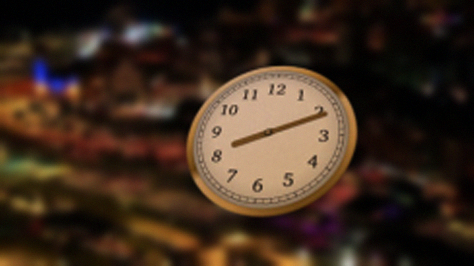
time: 8:11
